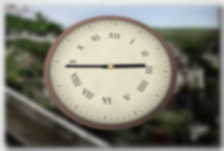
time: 2:44
